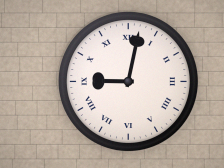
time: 9:02
